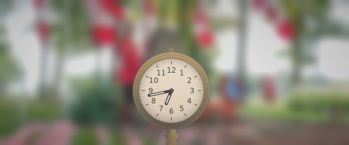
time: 6:43
